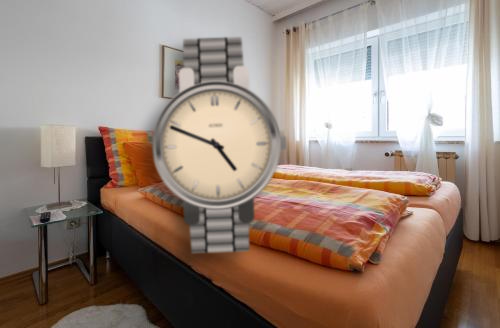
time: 4:49
